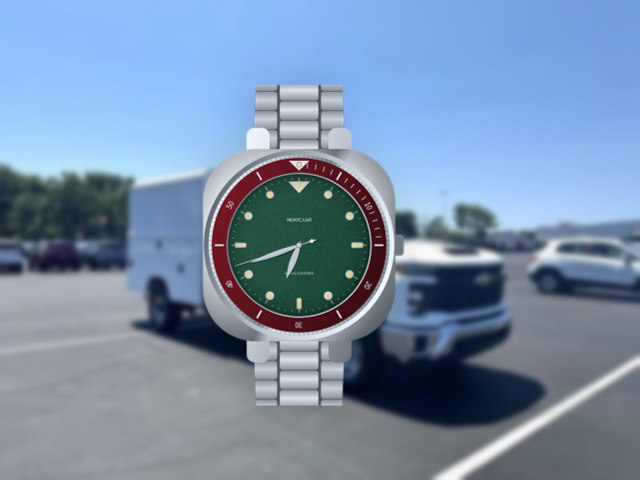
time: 6:41:42
